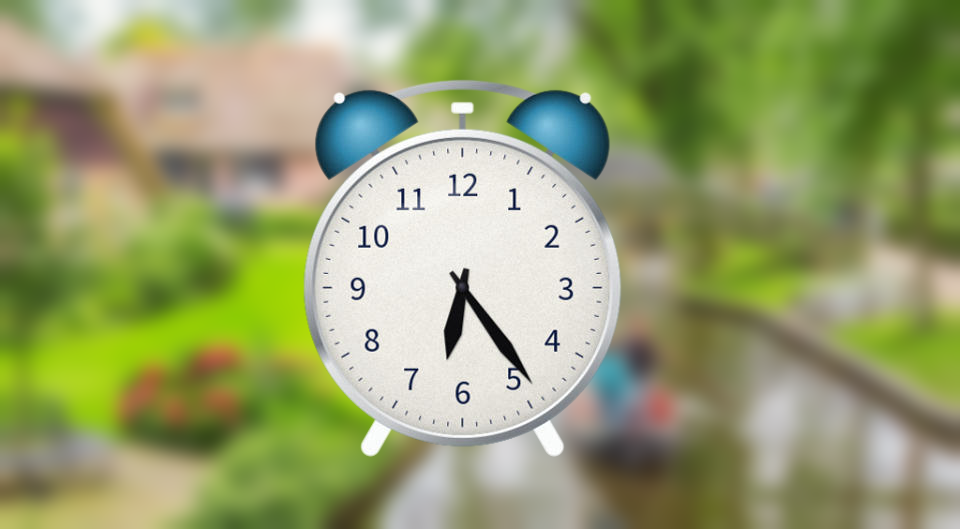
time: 6:24
